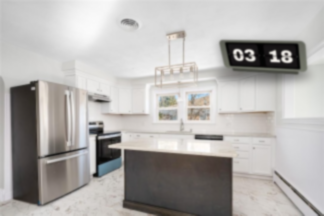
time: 3:18
